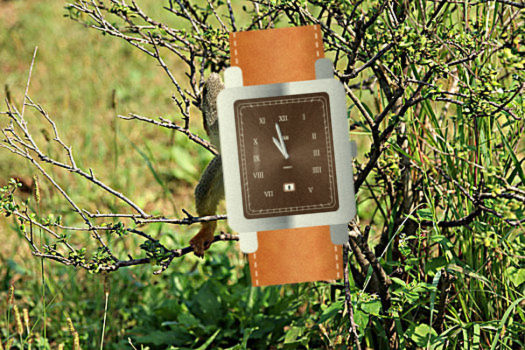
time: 10:58
